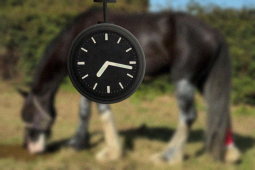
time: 7:17
